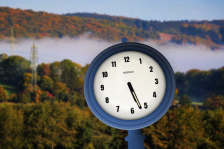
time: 5:27
